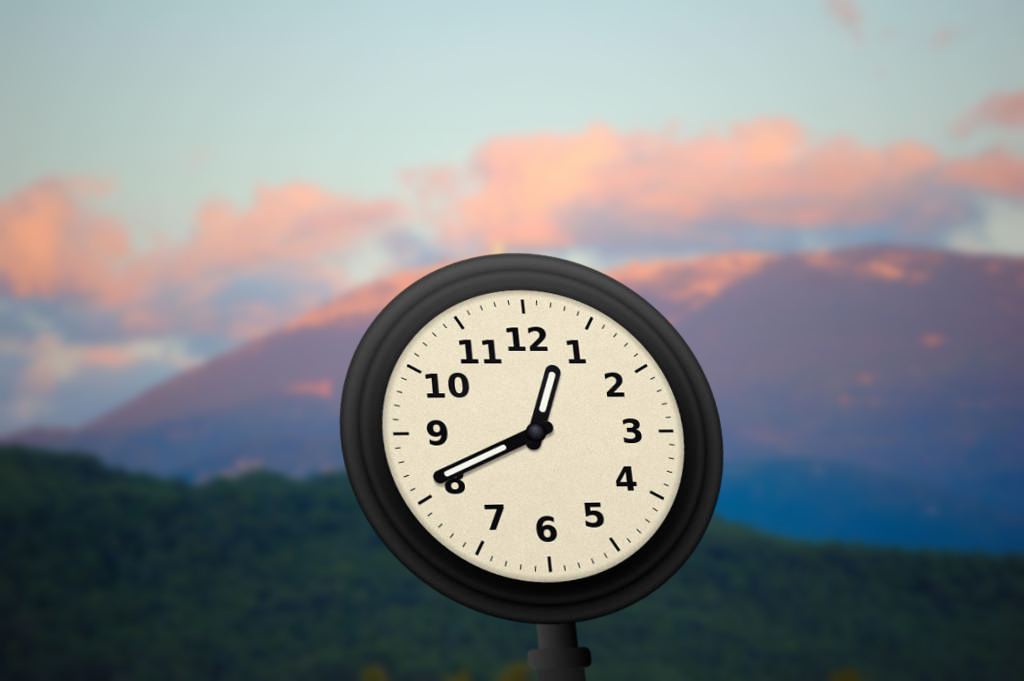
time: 12:41
